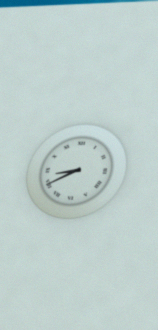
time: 8:40
